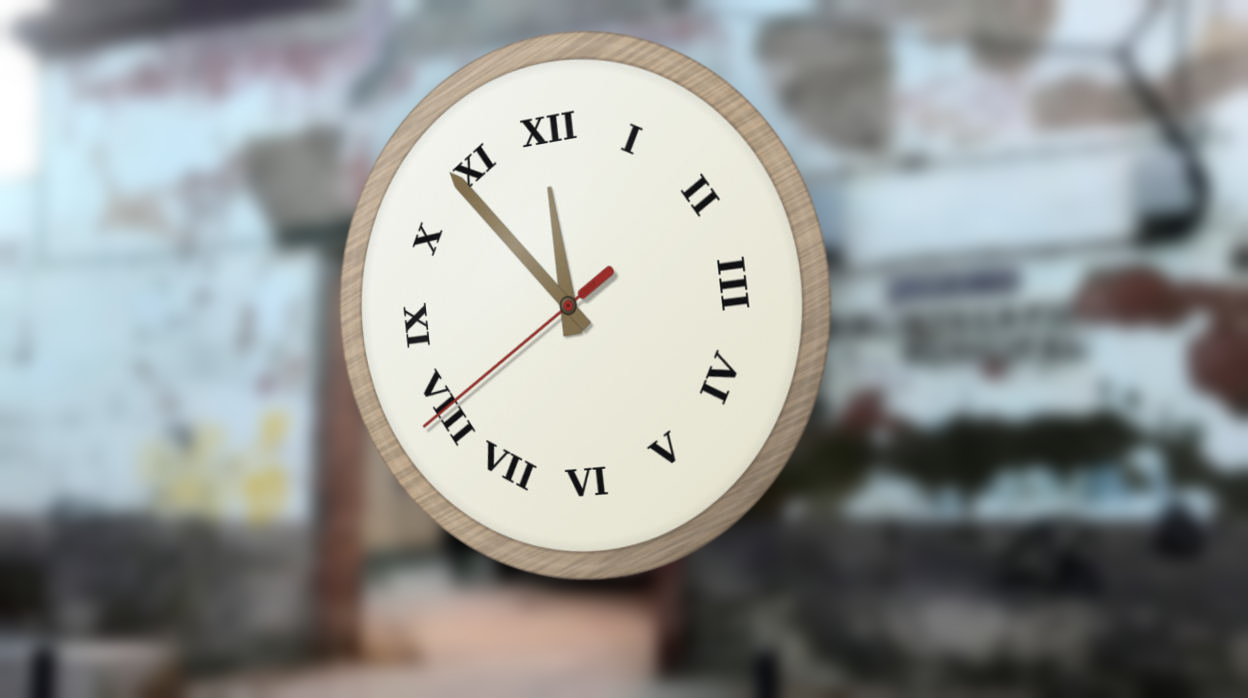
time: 11:53:40
